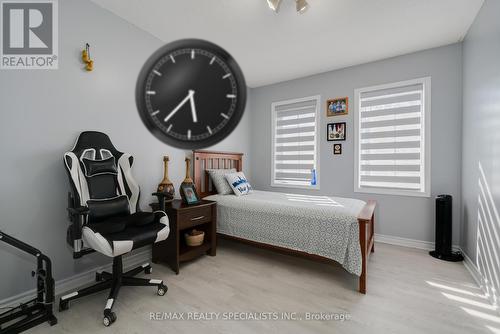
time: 5:37
